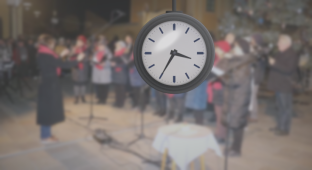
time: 3:35
